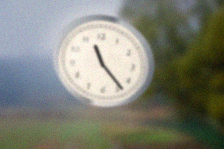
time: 11:24
